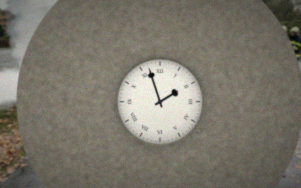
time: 1:57
